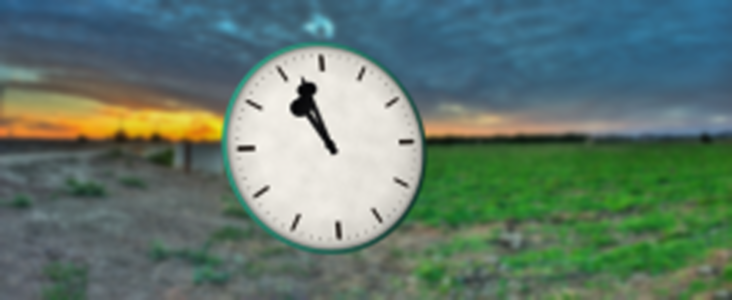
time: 10:57
